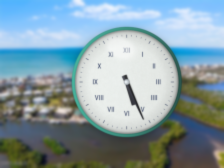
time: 5:26
